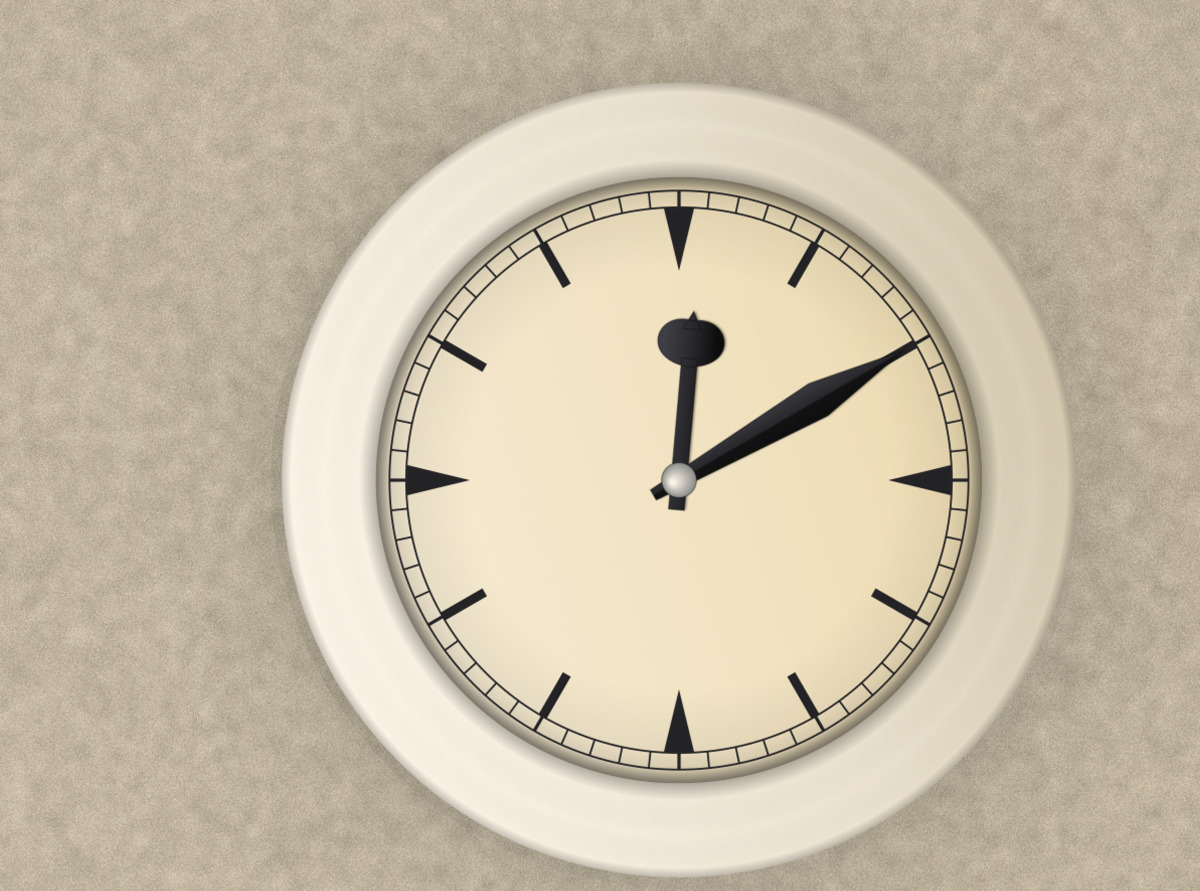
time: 12:10
